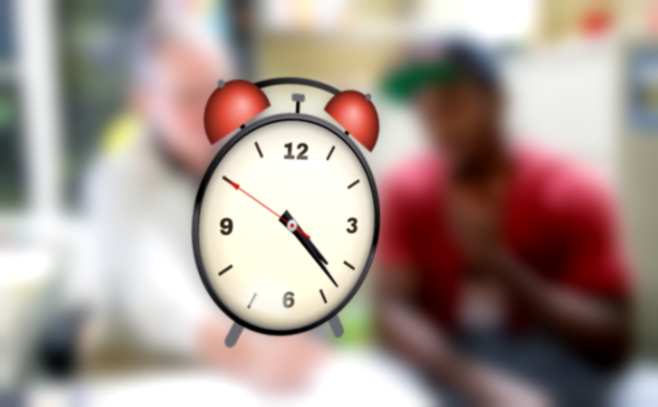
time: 4:22:50
